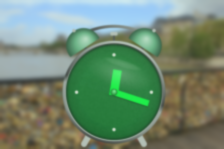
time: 12:18
